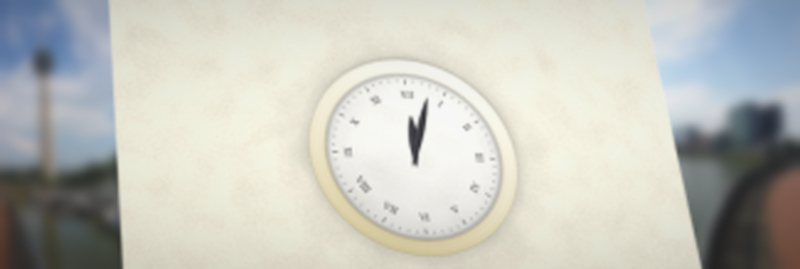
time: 12:03
